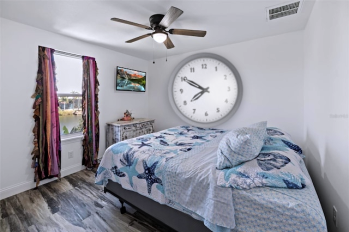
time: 7:50
